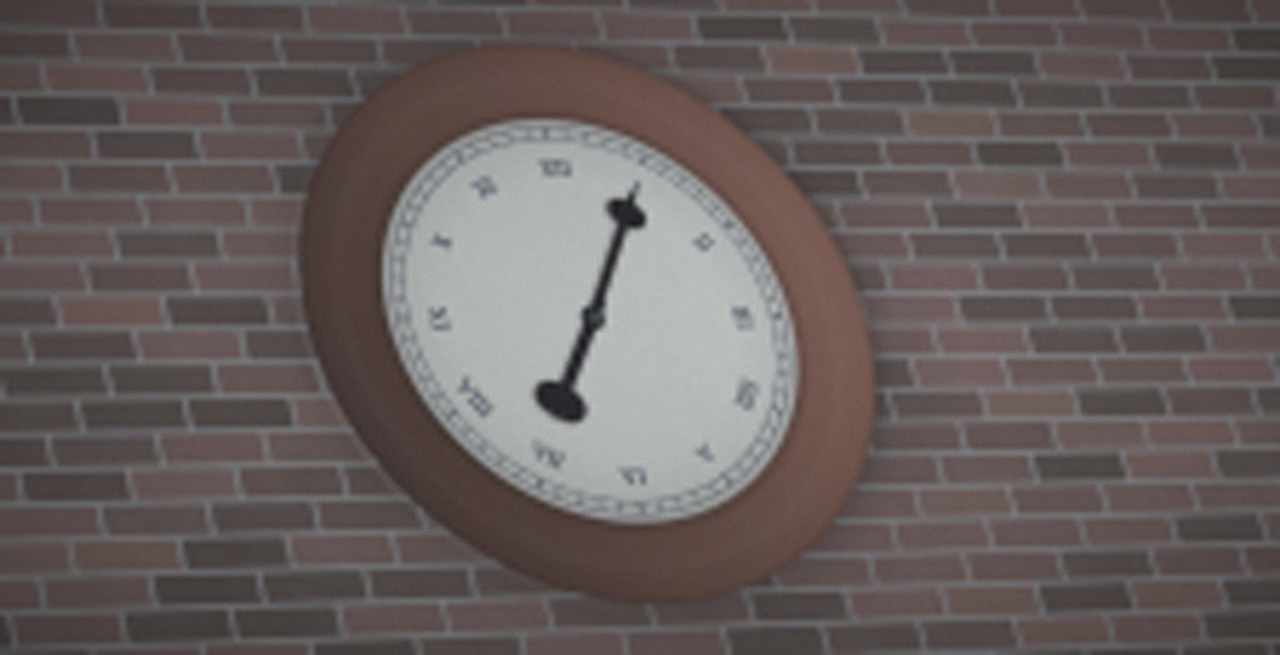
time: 7:05
